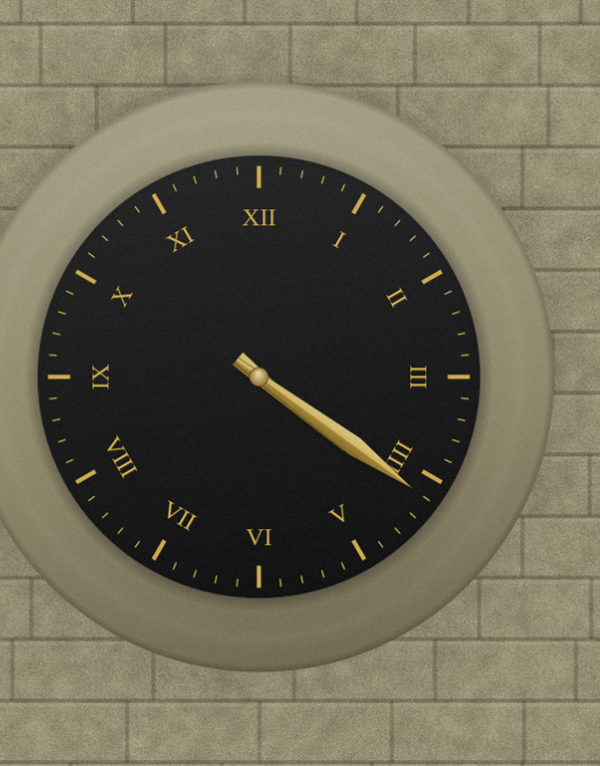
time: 4:21
